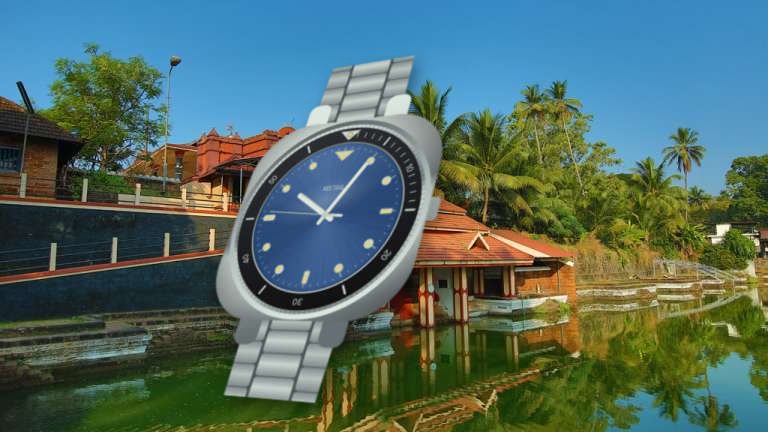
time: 10:04:46
